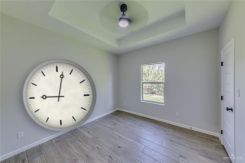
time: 9:02
